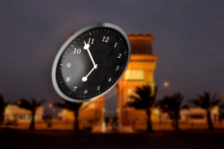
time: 6:53
